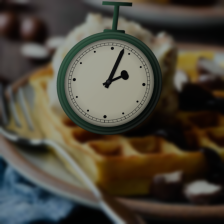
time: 2:03
